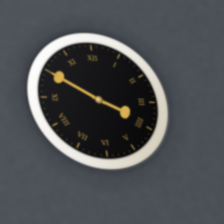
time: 3:50
